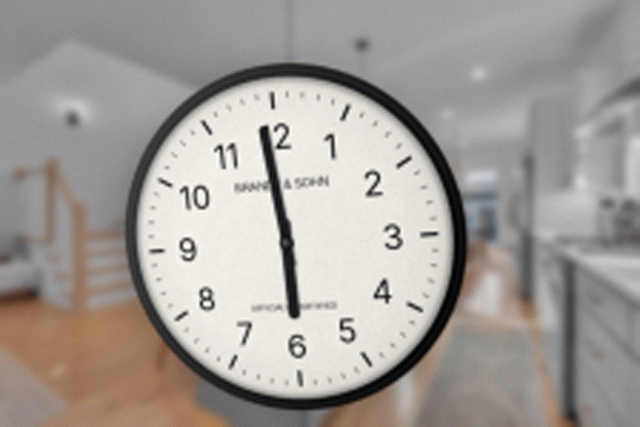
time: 5:59
